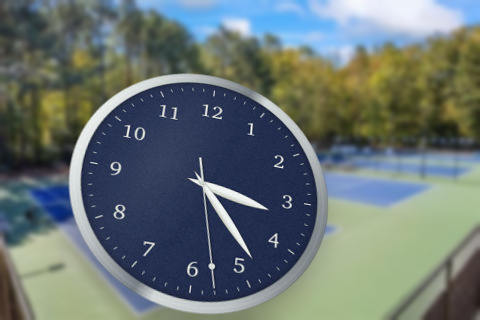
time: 3:23:28
